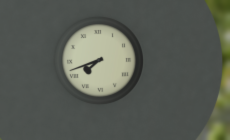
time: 7:42
